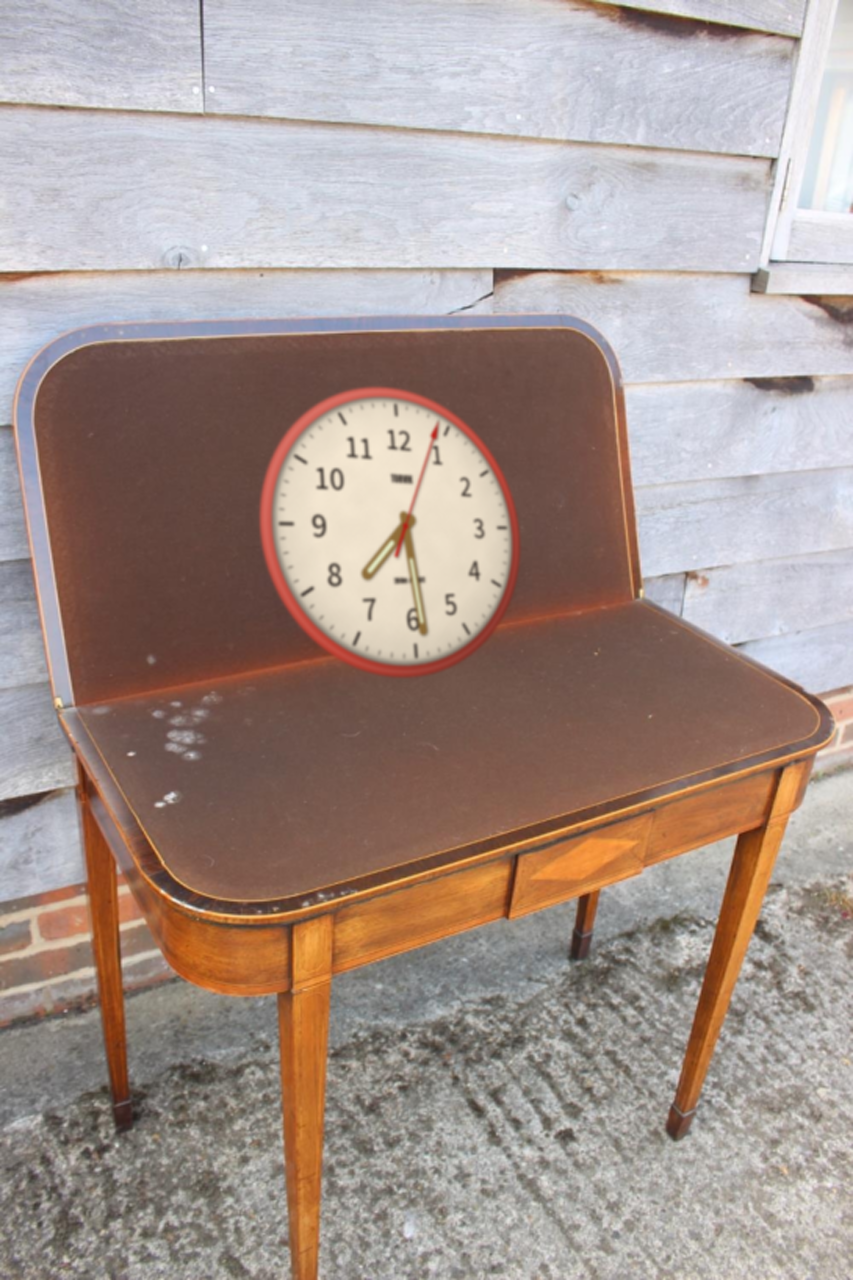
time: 7:29:04
